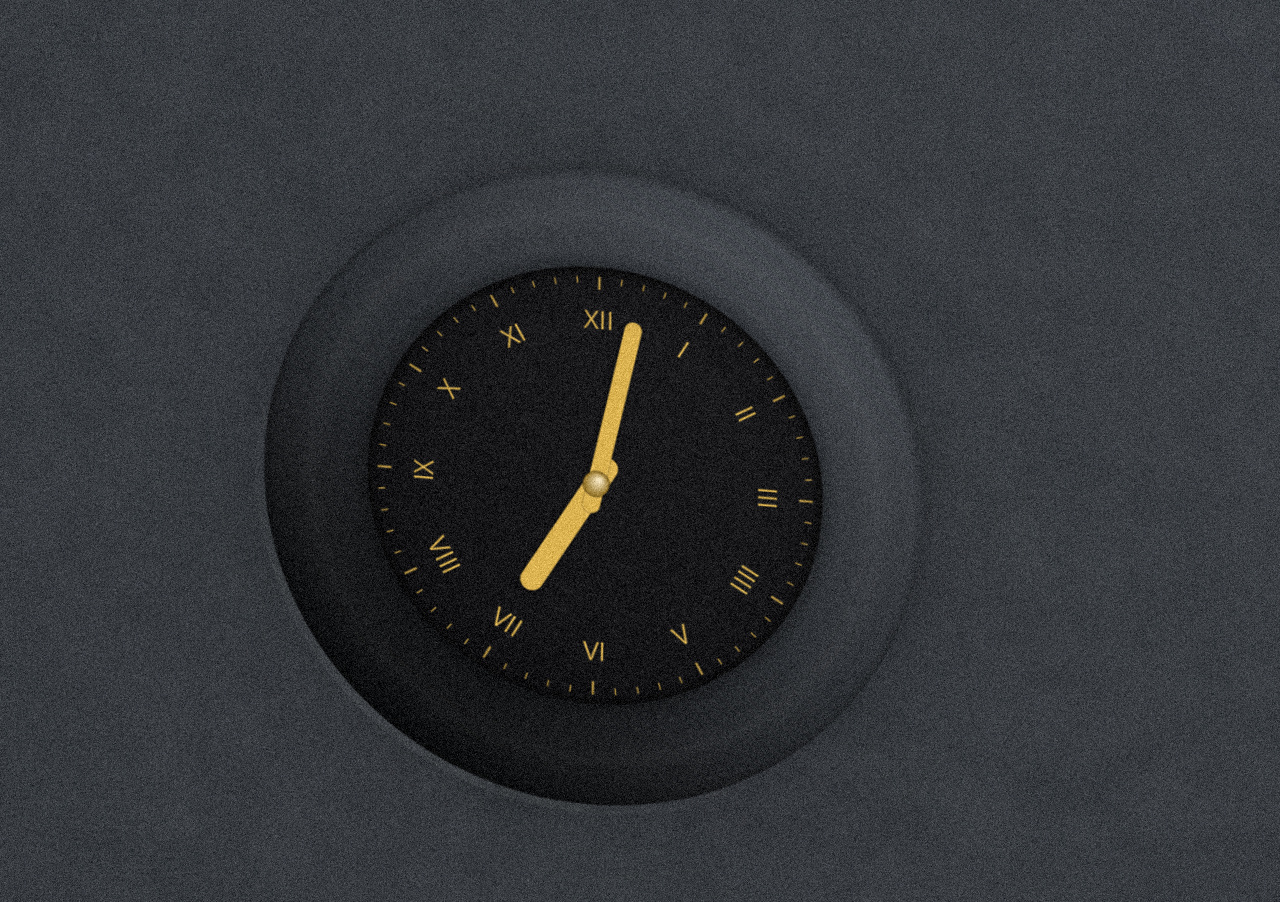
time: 7:02
